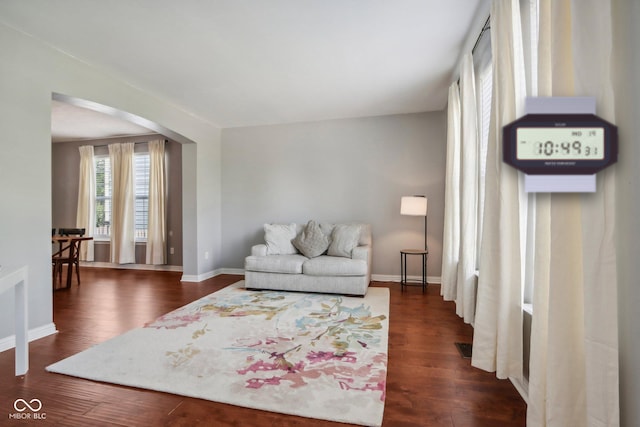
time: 10:49
